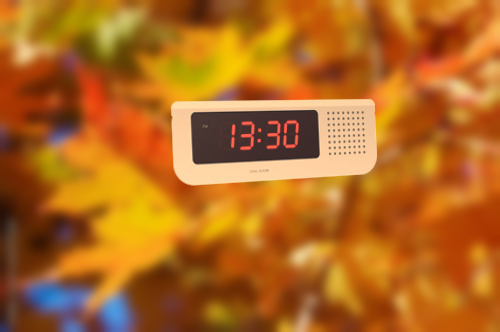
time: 13:30
